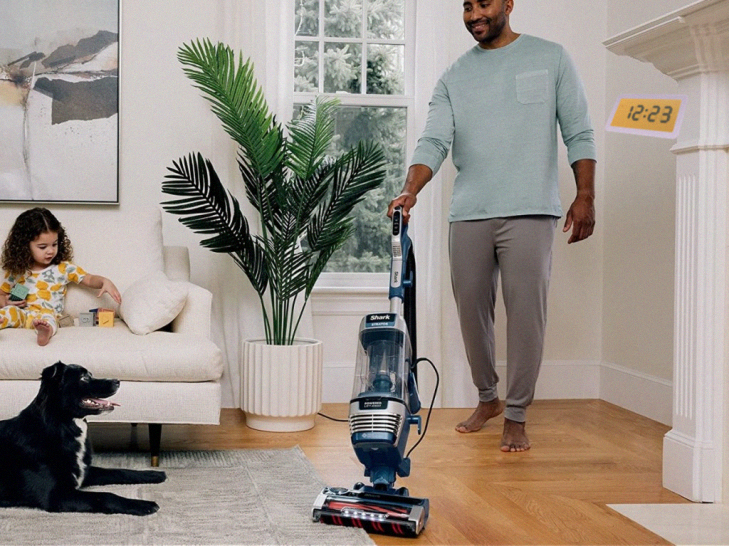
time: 12:23
